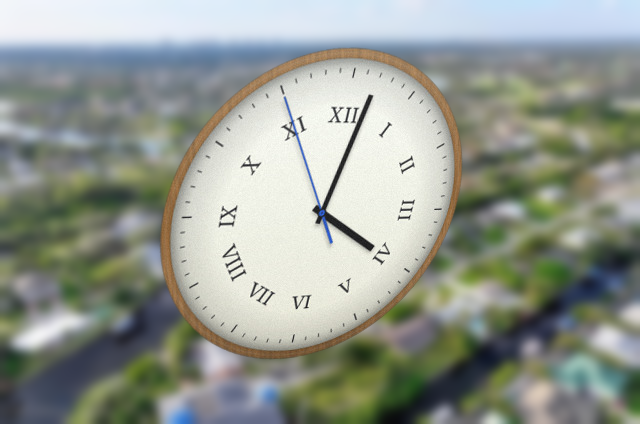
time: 4:01:55
